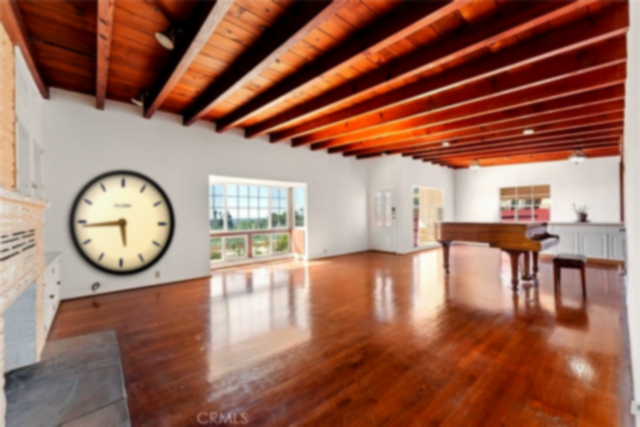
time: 5:44
